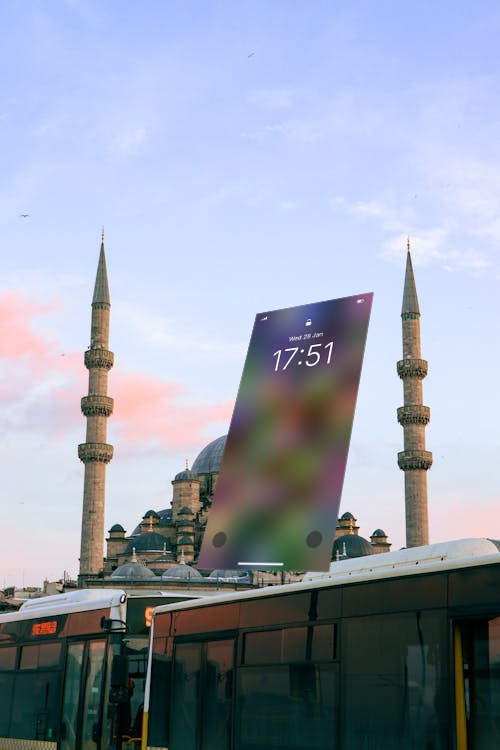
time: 17:51
